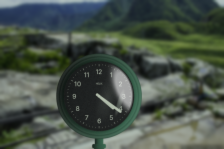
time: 4:21
